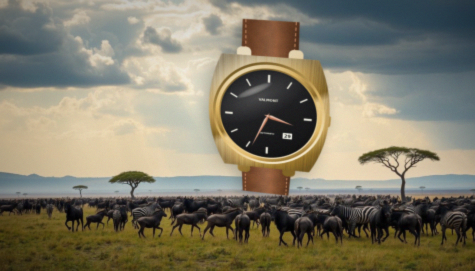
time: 3:34
